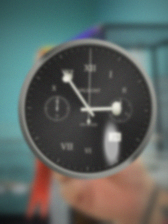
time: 2:54
